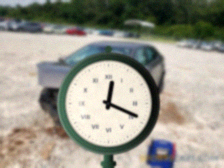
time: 12:19
